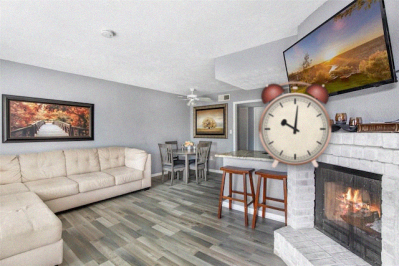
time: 10:01
